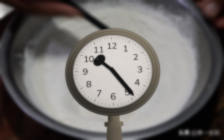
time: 10:24
